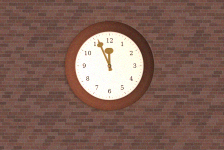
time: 11:56
